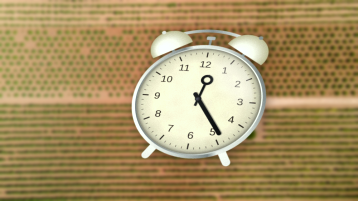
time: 12:24
